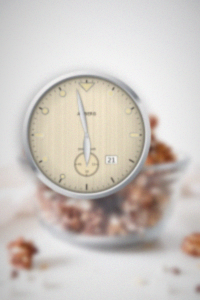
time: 5:58
